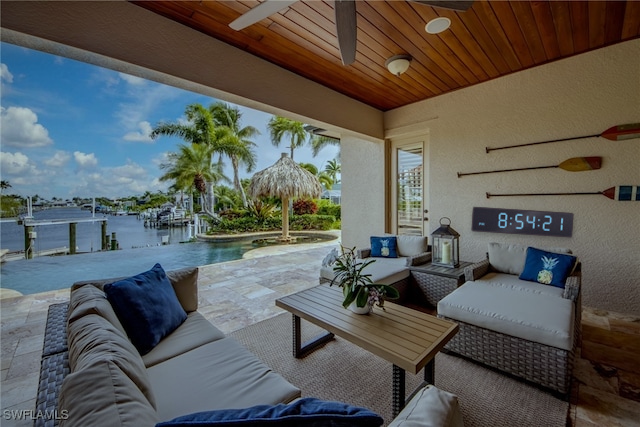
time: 8:54:21
